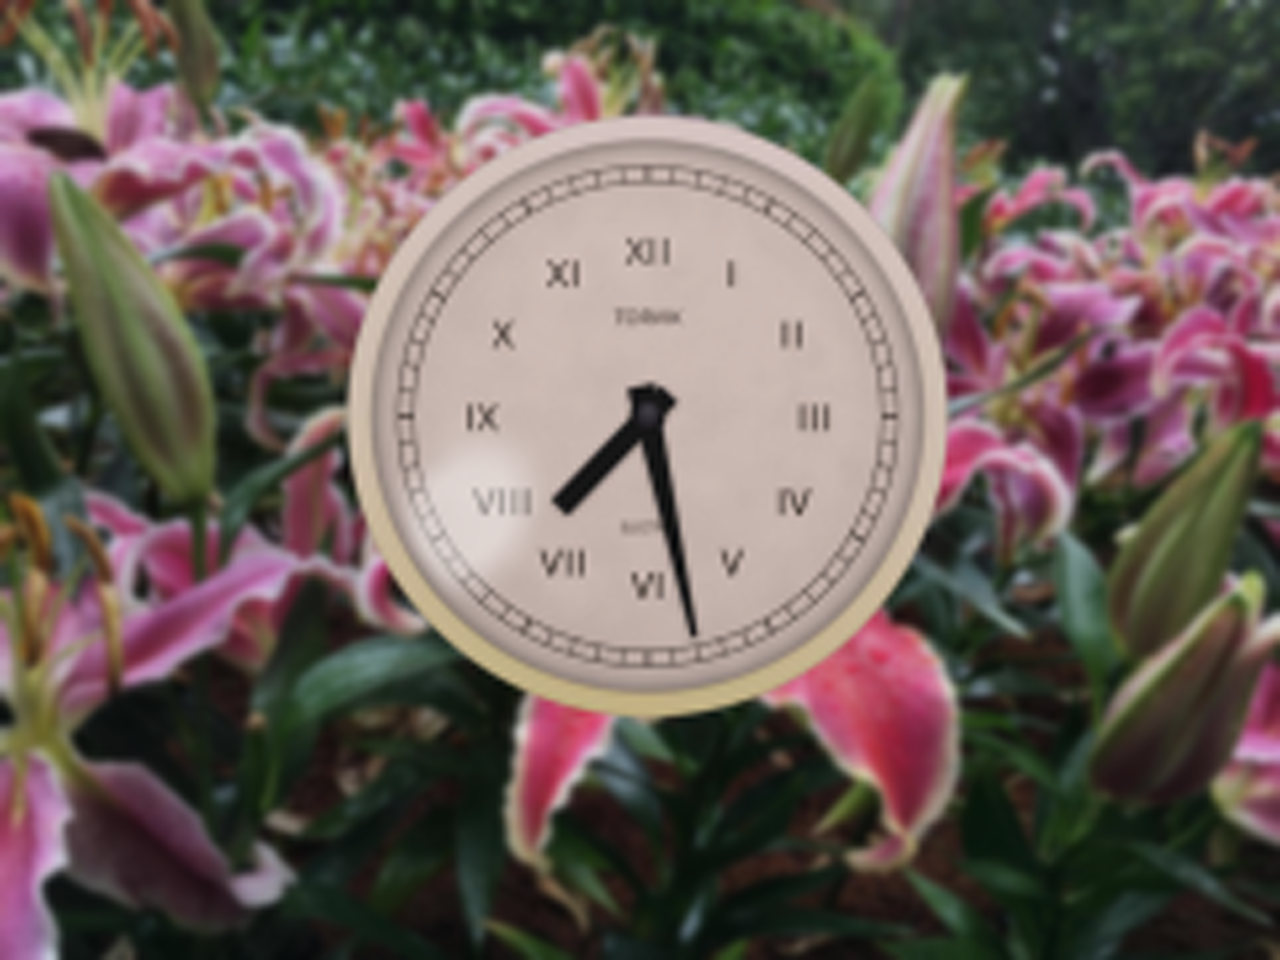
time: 7:28
